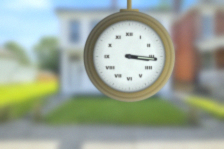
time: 3:16
